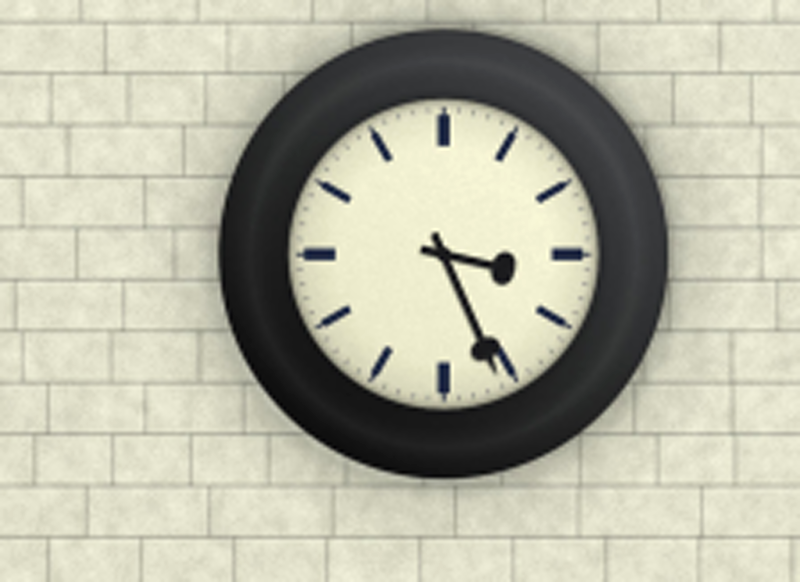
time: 3:26
